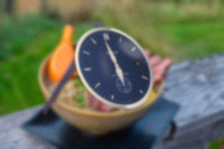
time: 5:59
